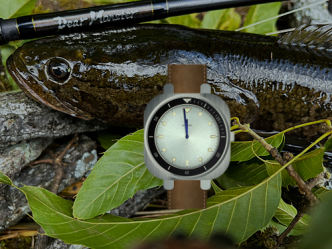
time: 11:59
